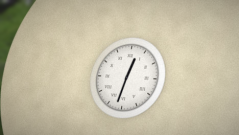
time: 12:32
